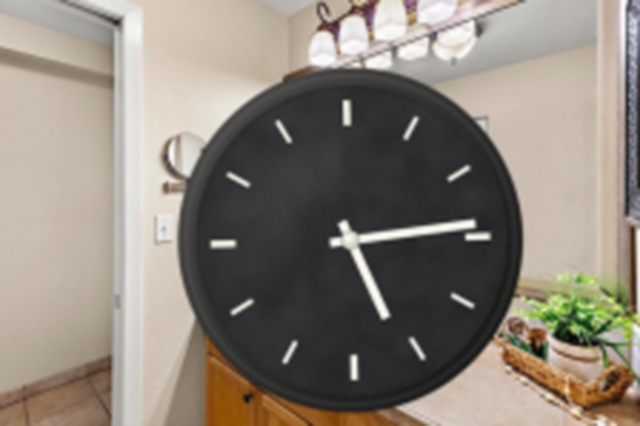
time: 5:14
